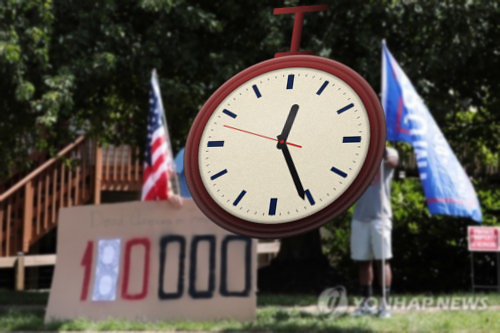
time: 12:25:48
